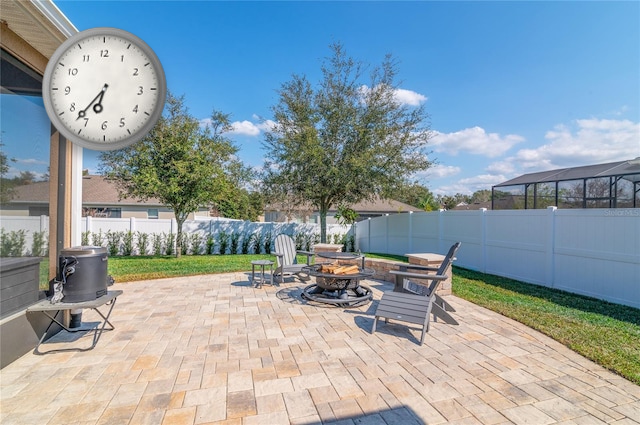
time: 6:37
